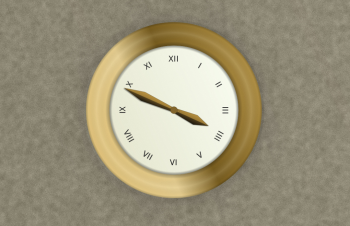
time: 3:49
